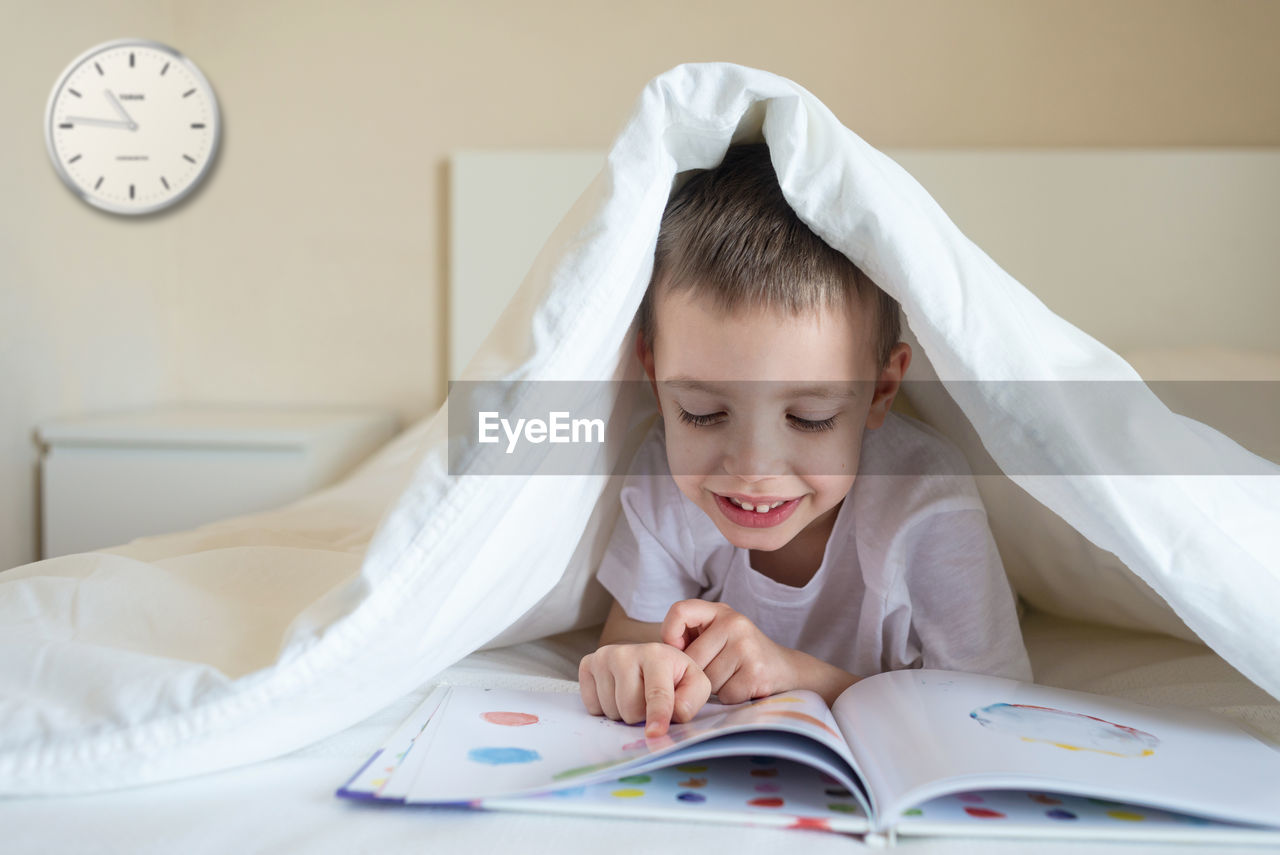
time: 10:46
